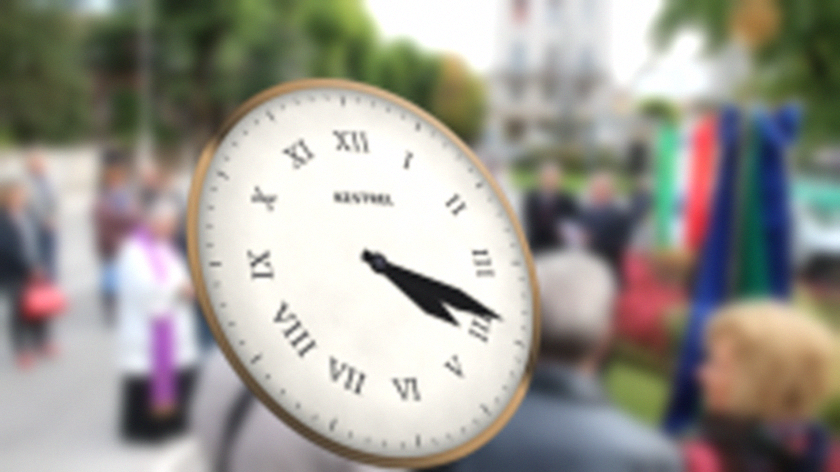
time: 4:19
